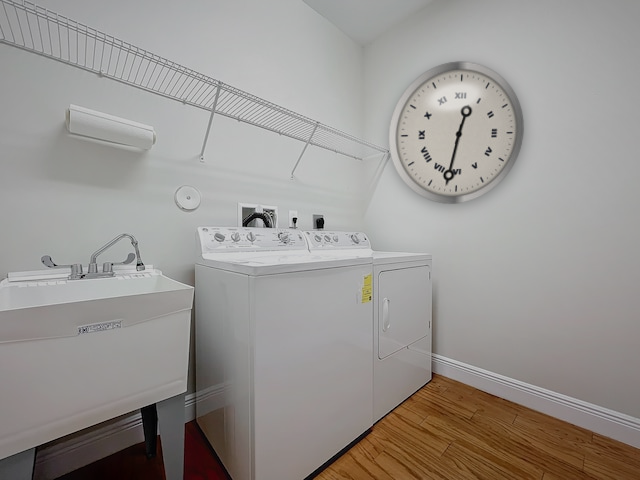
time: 12:32
